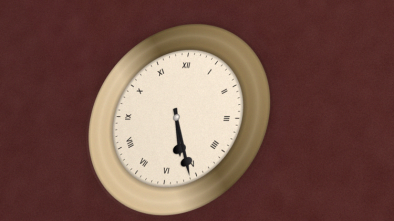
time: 5:26
